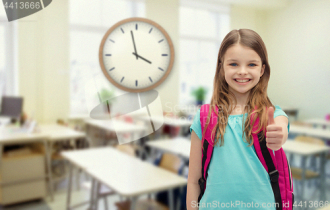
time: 3:58
